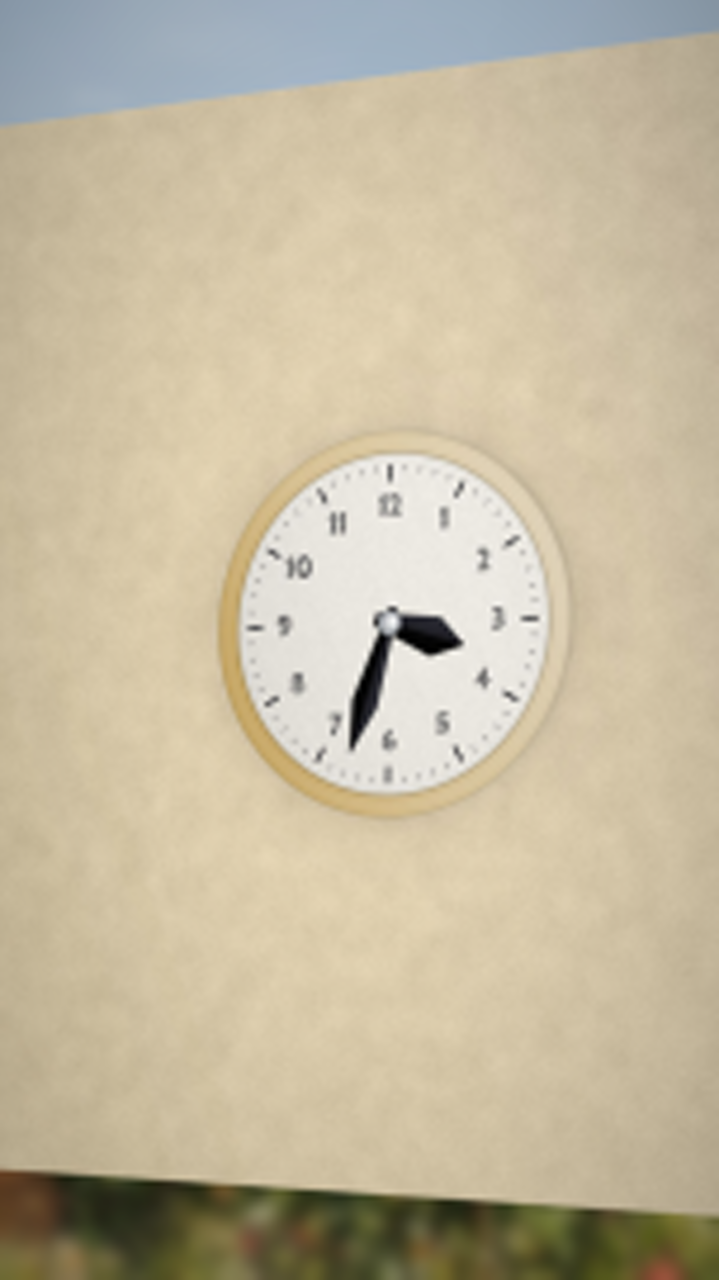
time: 3:33
